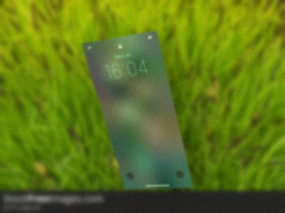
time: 16:04
